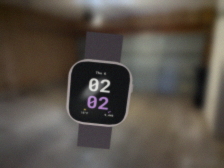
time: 2:02
